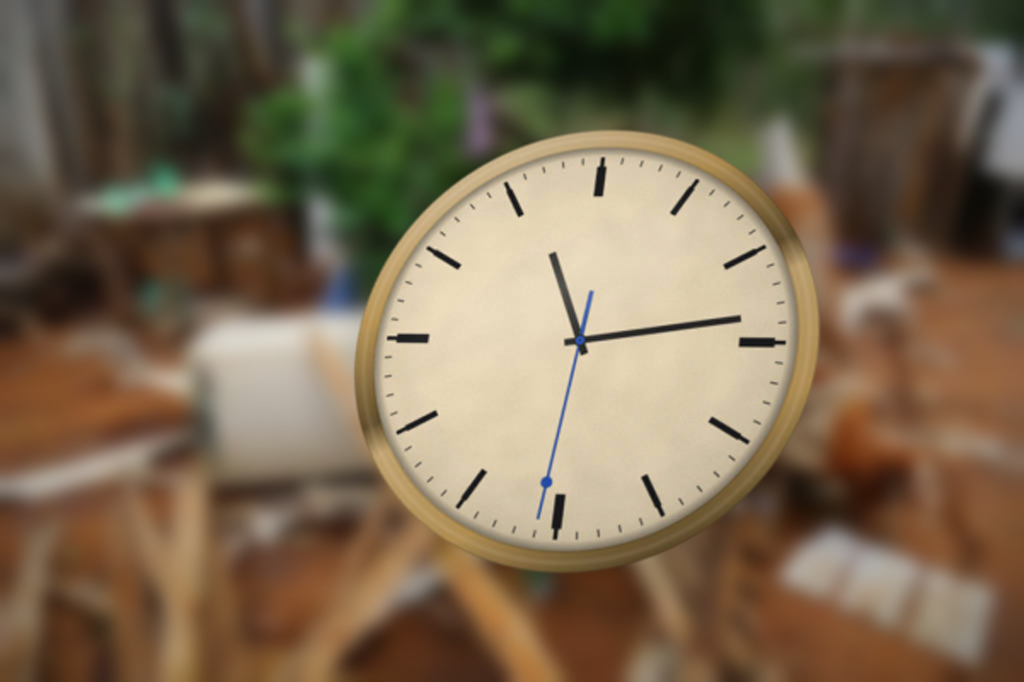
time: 11:13:31
